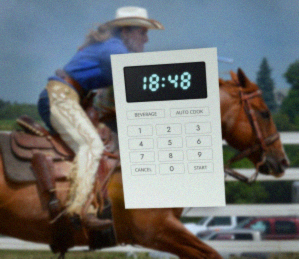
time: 18:48
